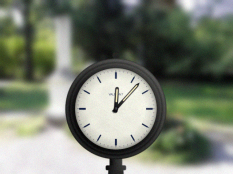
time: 12:07
